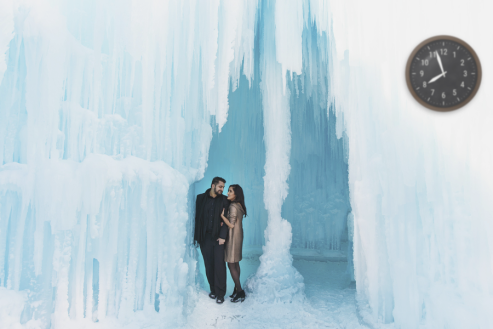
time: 7:57
